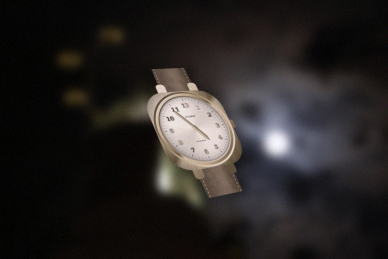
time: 4:54
